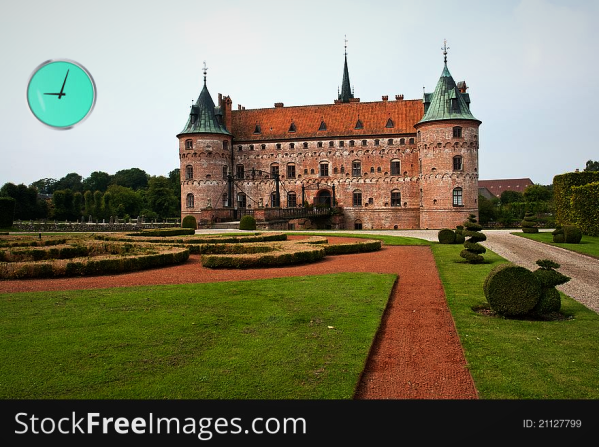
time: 9:03
